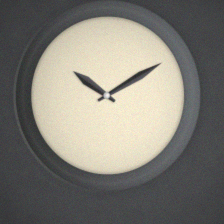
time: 10:10
